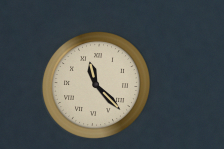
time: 11:22
